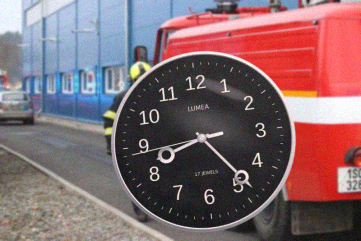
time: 8:23:44
